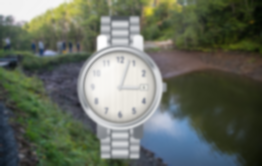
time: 3:03
